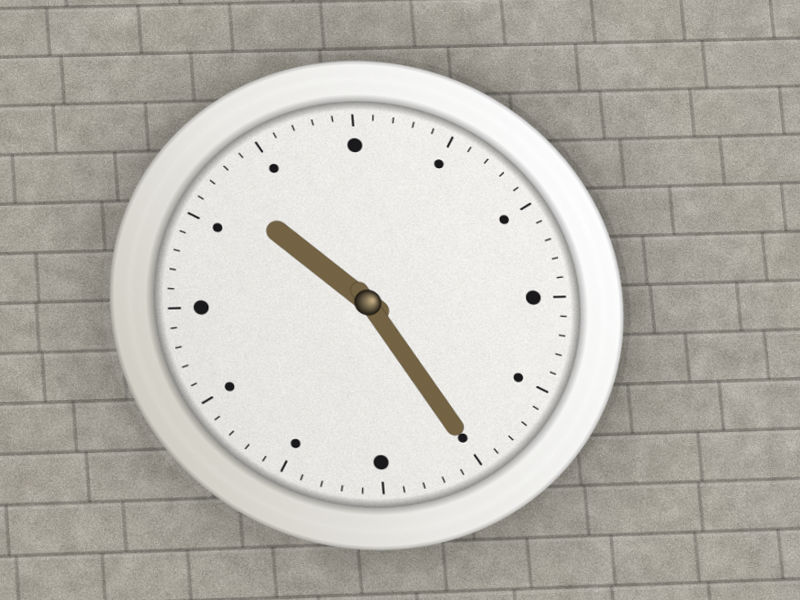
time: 10:25
